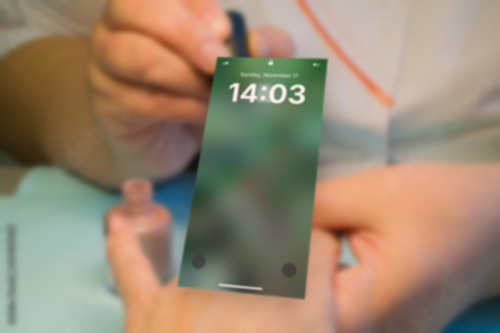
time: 14:03
